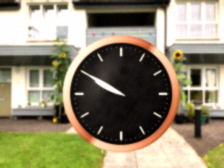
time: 9:50
